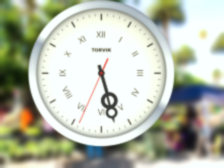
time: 5:27:34
